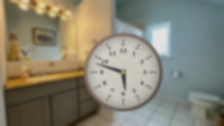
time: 5:48
